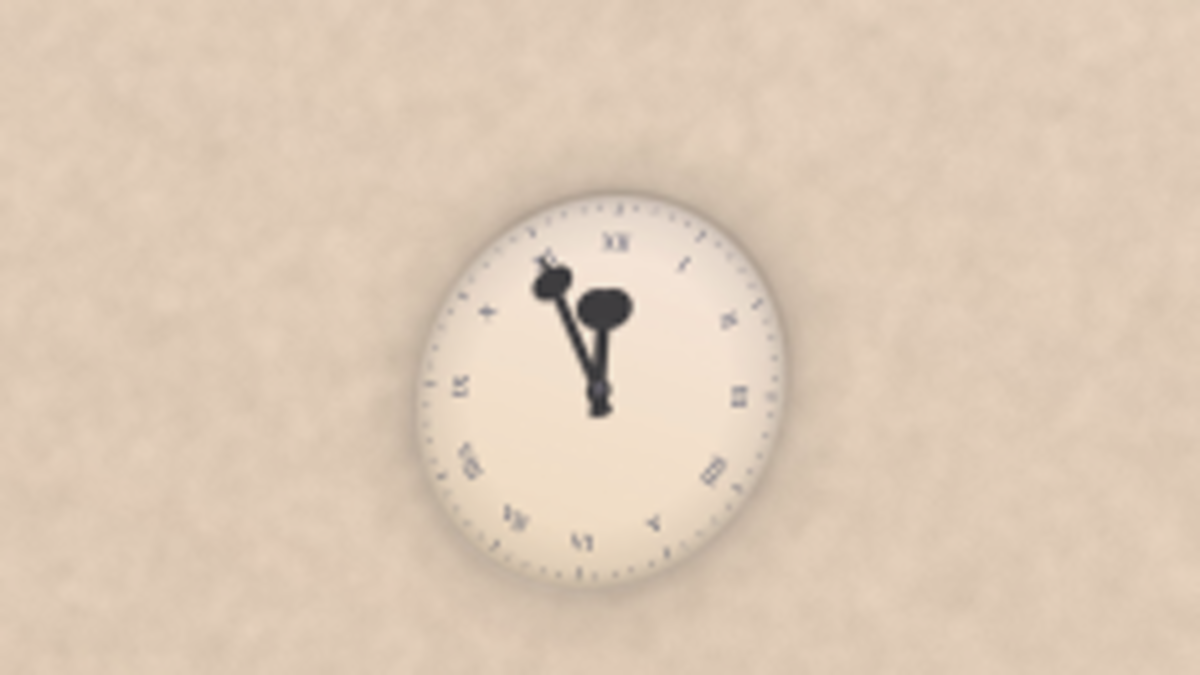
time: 11:55
